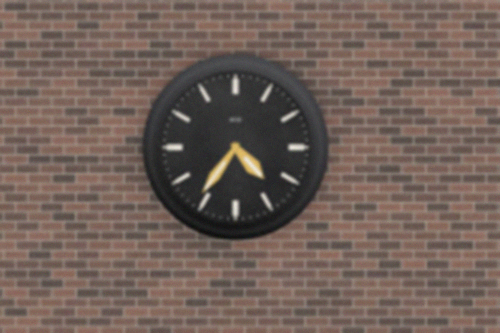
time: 4:36
